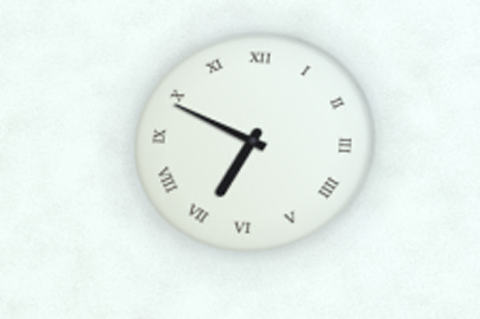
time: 6:49
